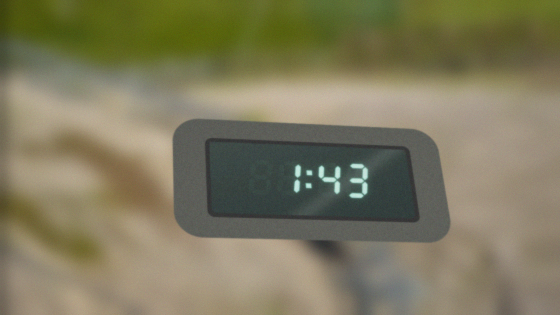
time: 1:43
